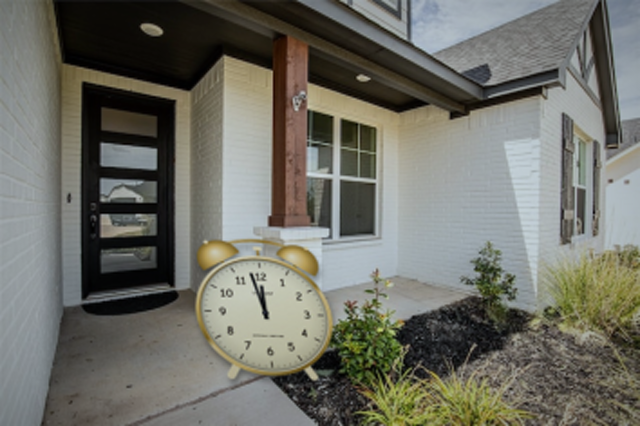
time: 11:58
